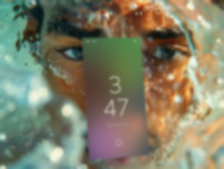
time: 3:47
